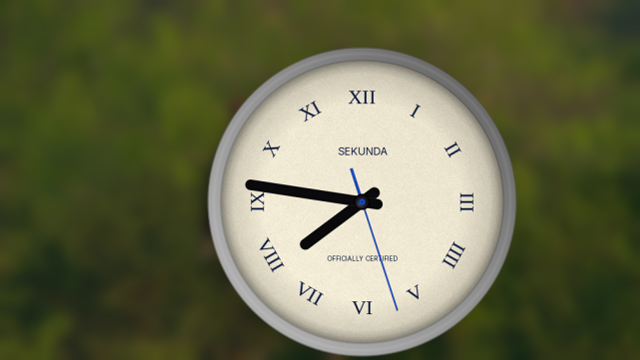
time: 7:46:27
